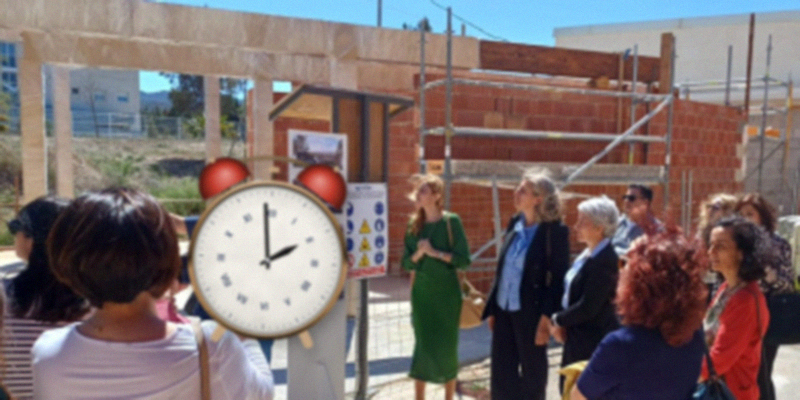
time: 1:59
